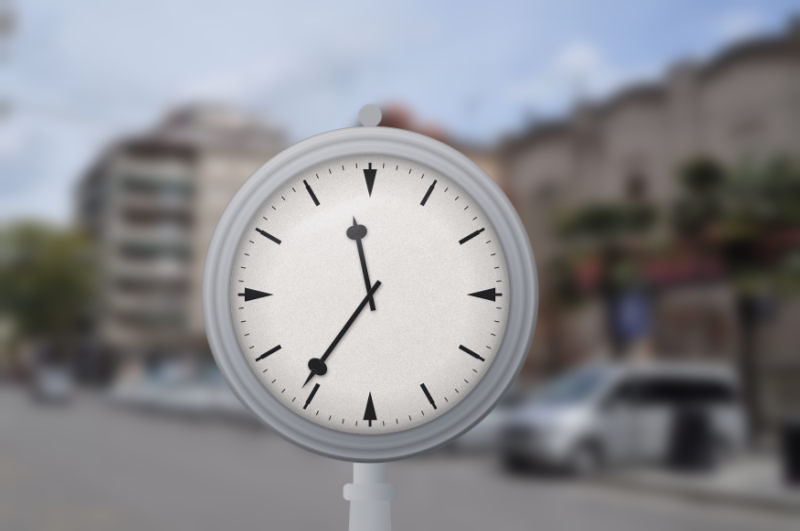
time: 11:36
